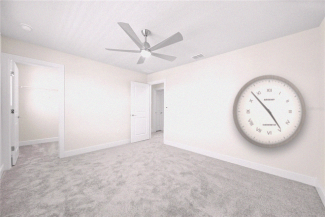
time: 4:53
